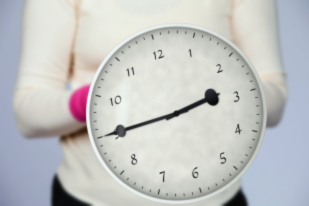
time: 2:45
